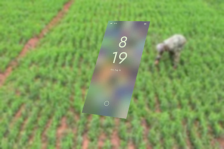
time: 8:19
